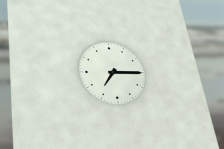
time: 7:15
